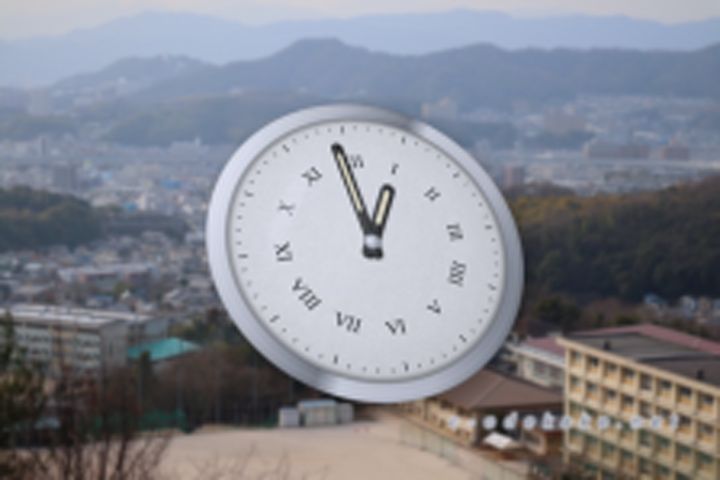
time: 12:59
